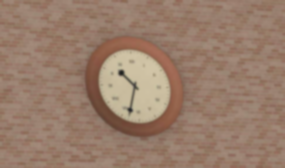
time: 10:33
